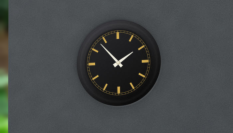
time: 1:53
